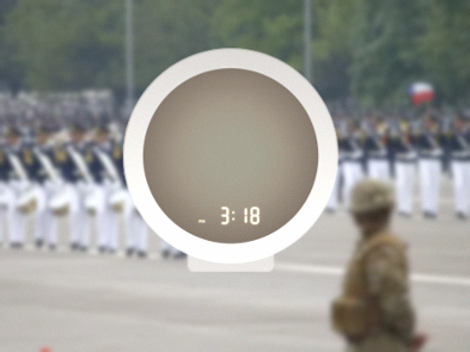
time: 3:18
